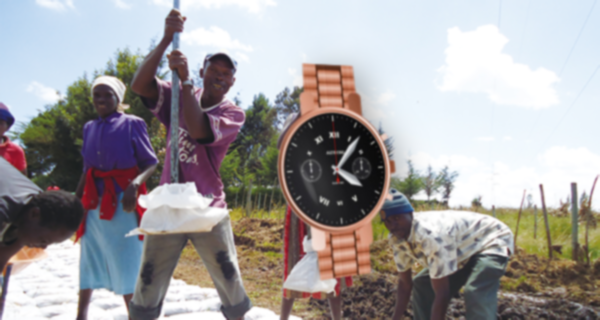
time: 4:07
